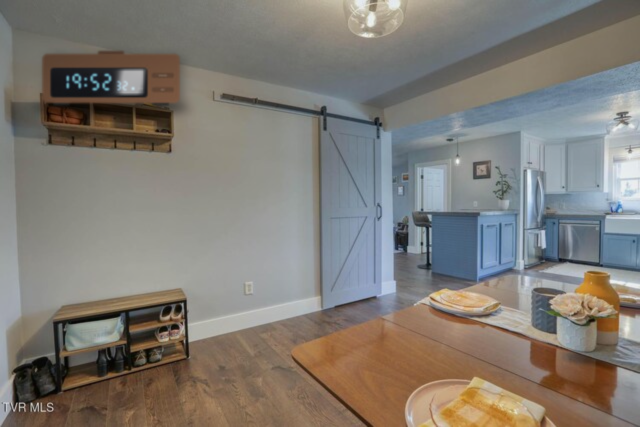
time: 19:52
